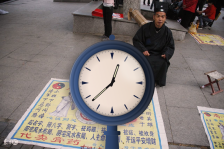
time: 12:38
